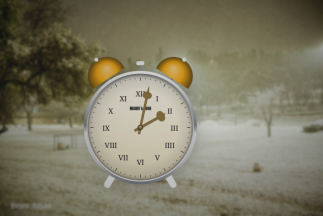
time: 2:02
